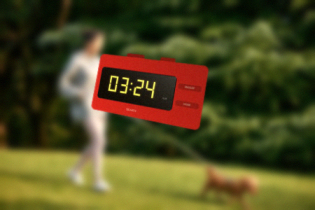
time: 3:24
